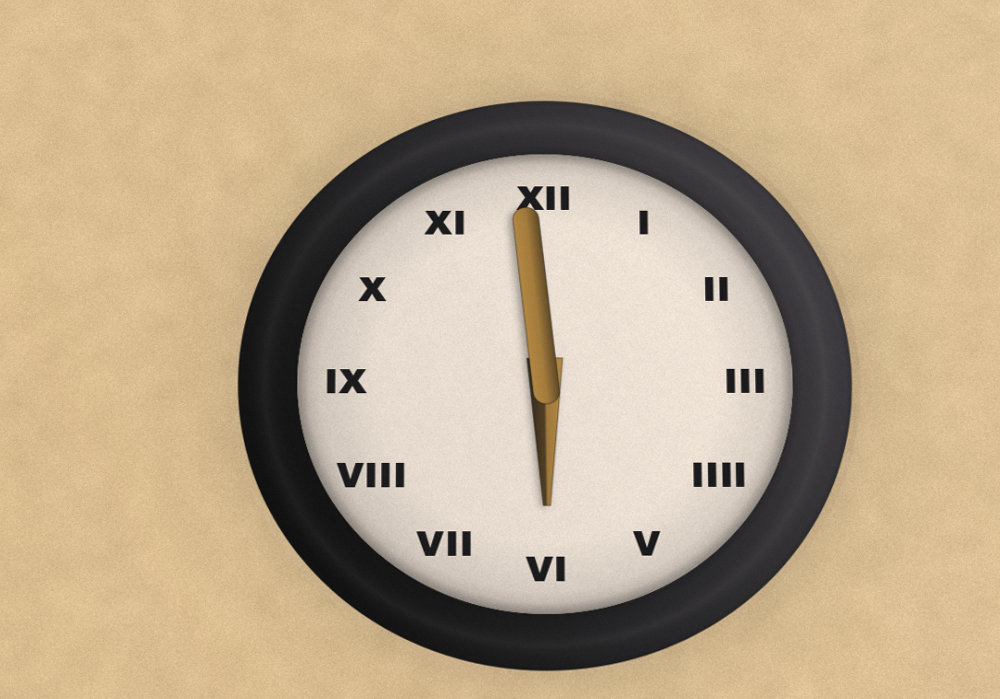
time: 5:59
